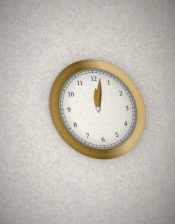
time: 12:02
